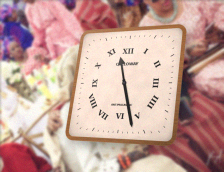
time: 11:27
